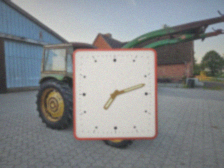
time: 7:12
